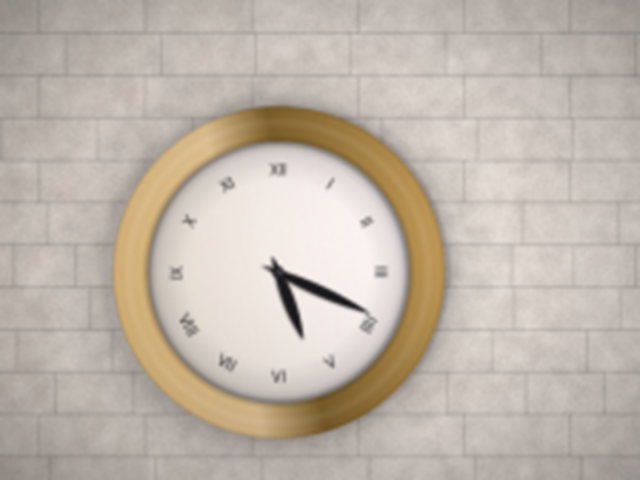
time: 5:19
